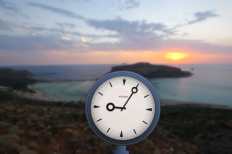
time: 9:05
